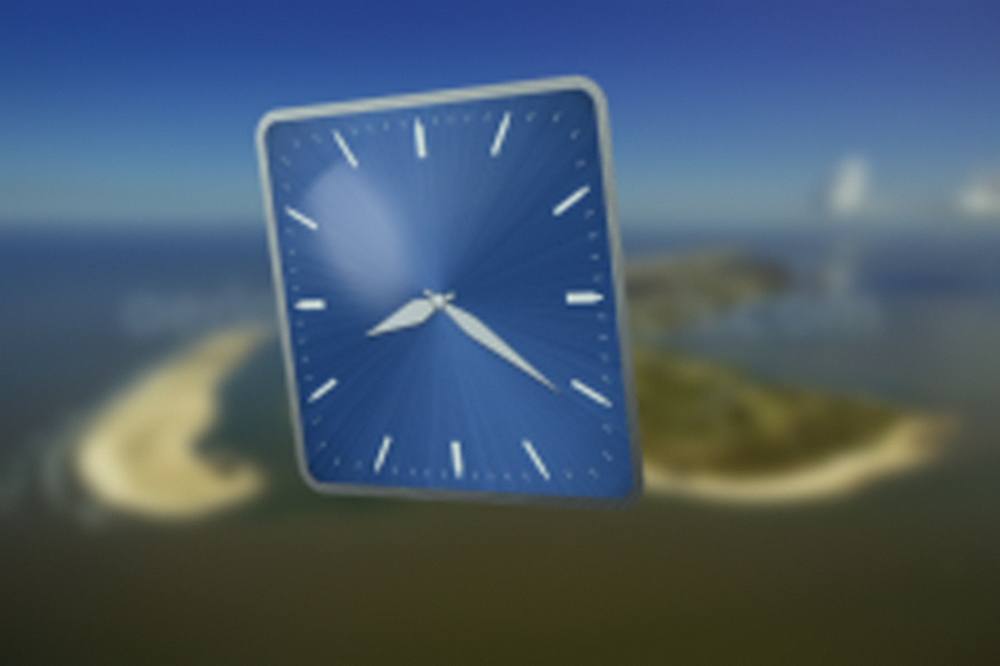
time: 8:21
